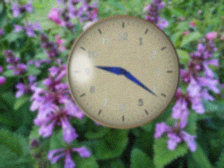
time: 9:21
